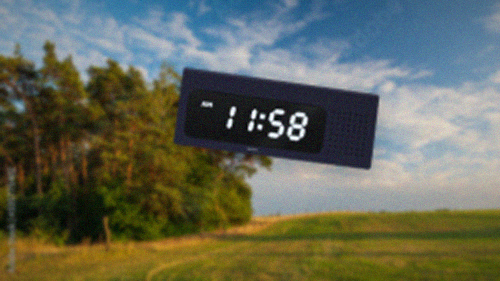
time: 11:58
